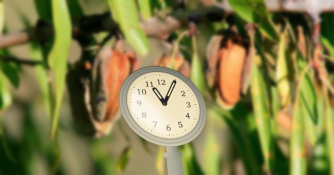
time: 11:05
